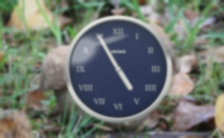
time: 4:55
